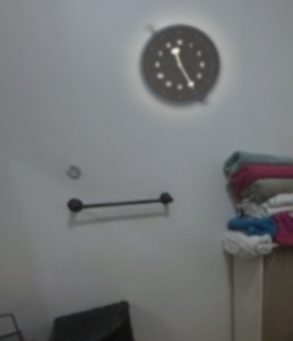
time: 11:25
